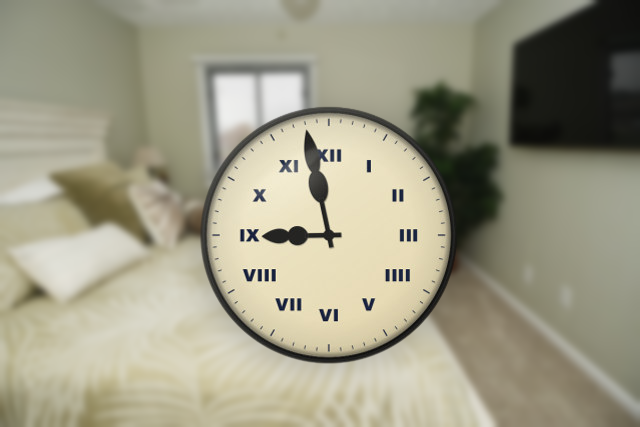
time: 8:58
